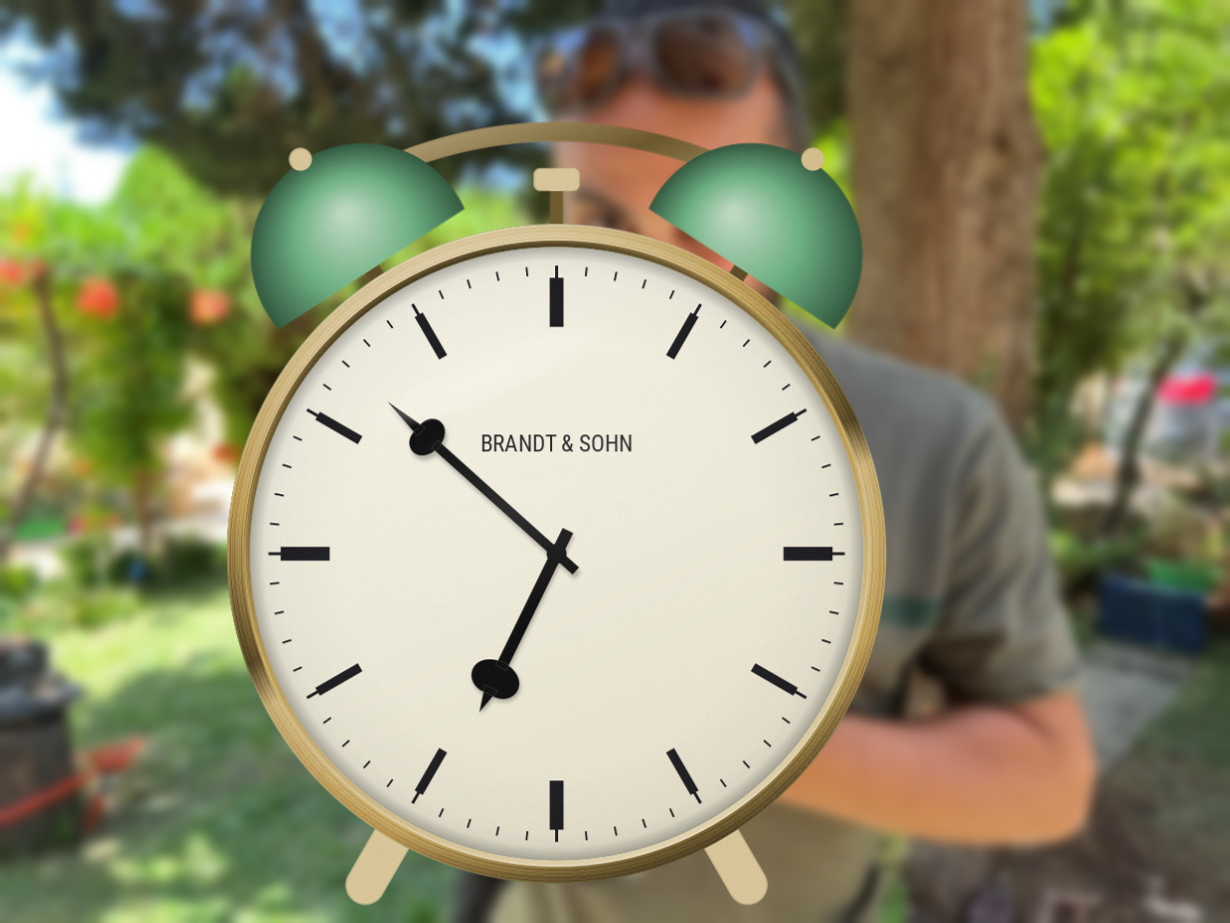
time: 6:52
